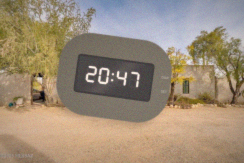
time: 20:47
